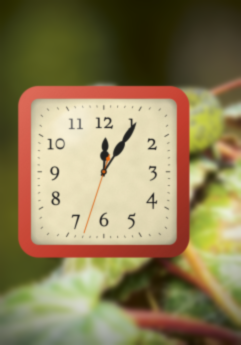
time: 12:05:33
